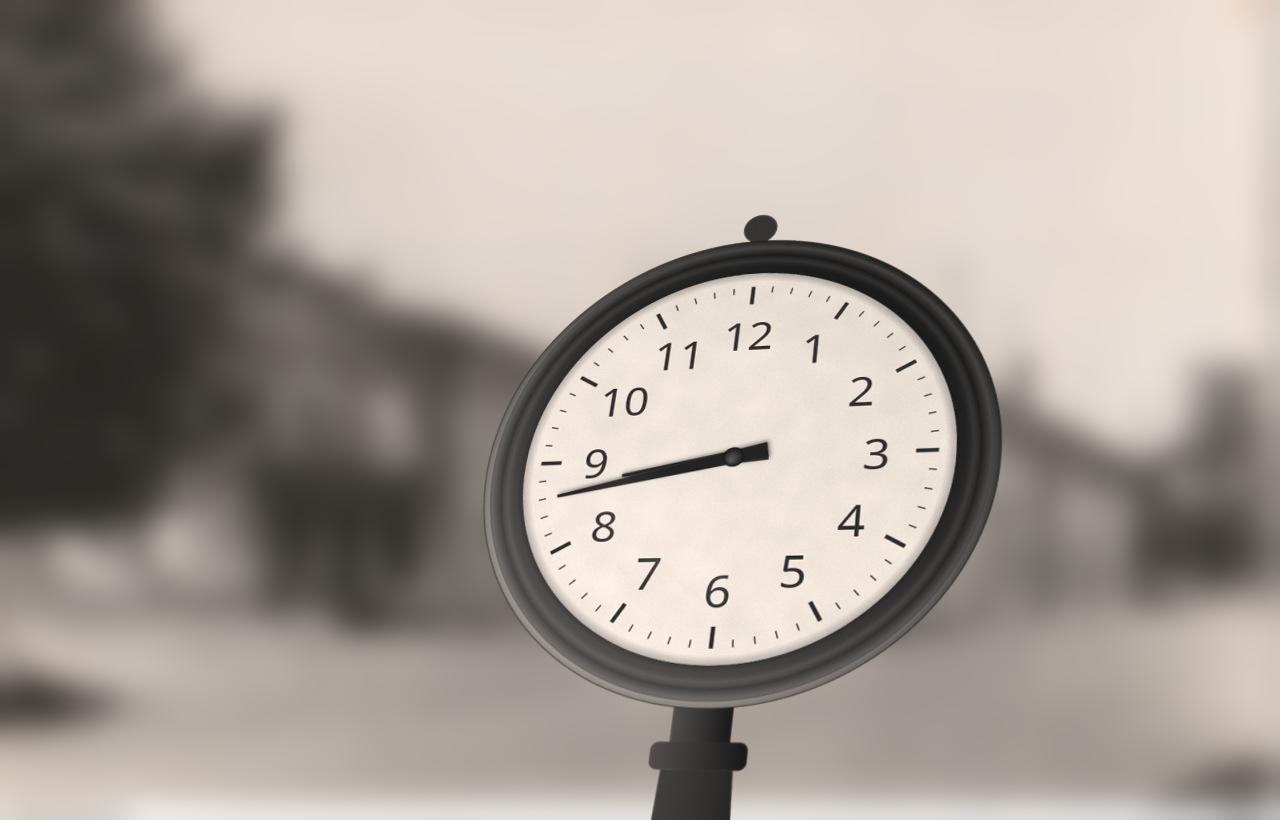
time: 8:43
